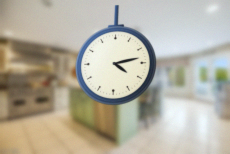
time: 4:13
